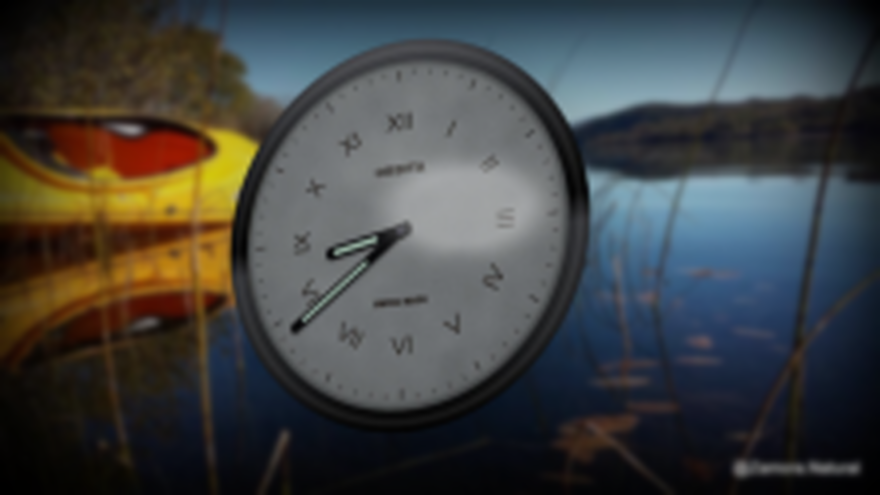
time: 8:39
